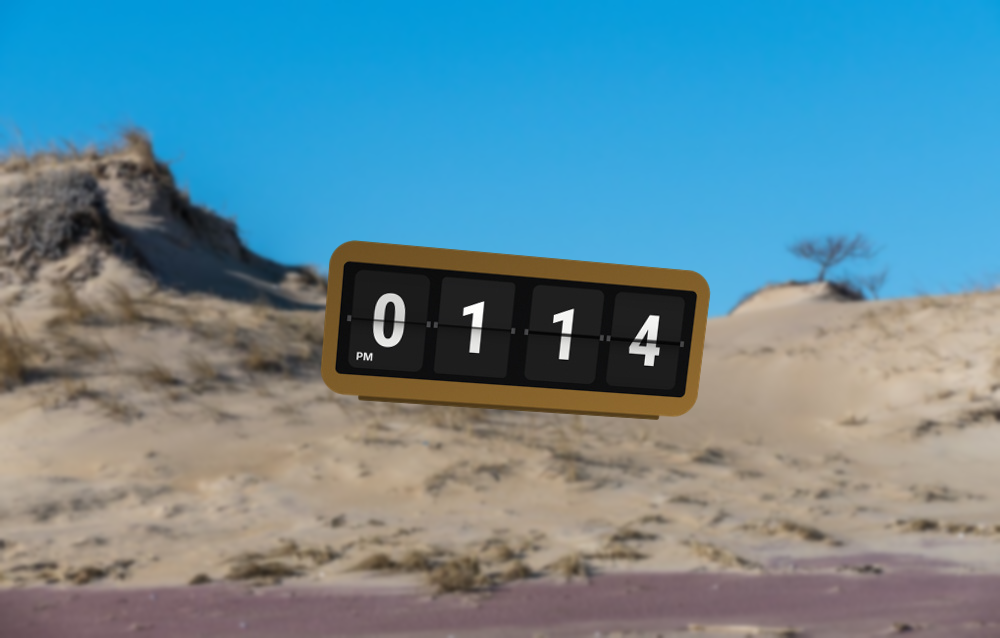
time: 1:14
